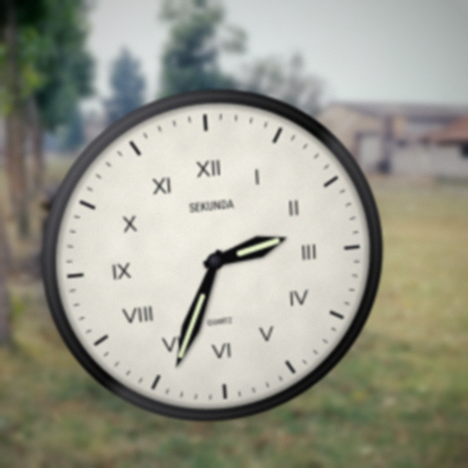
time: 2:34
